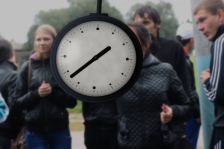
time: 1:38
